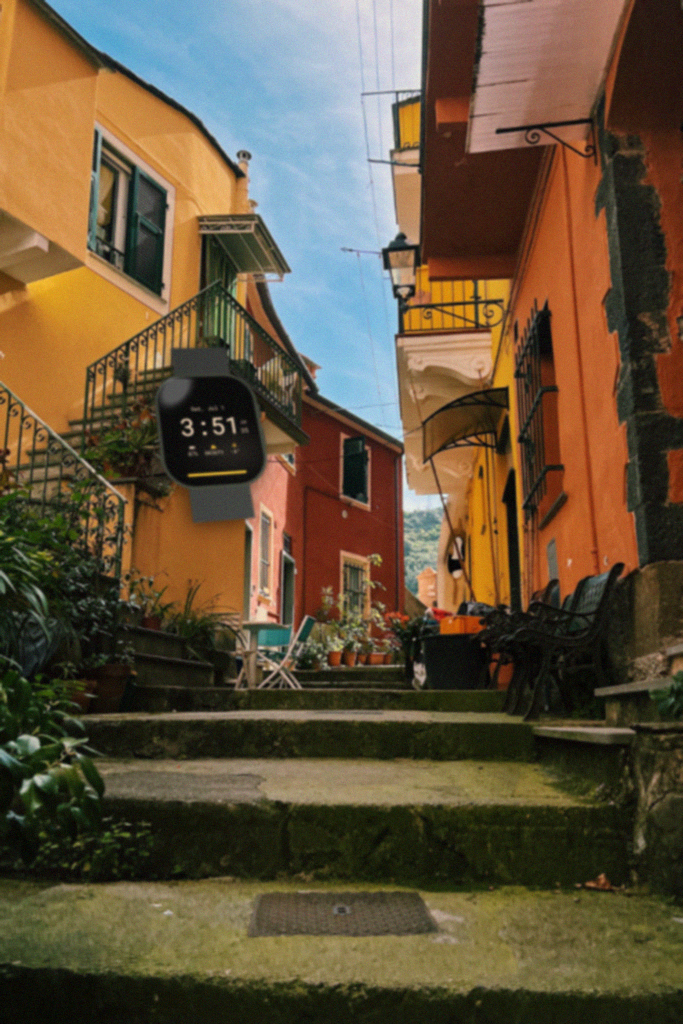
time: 3:51
